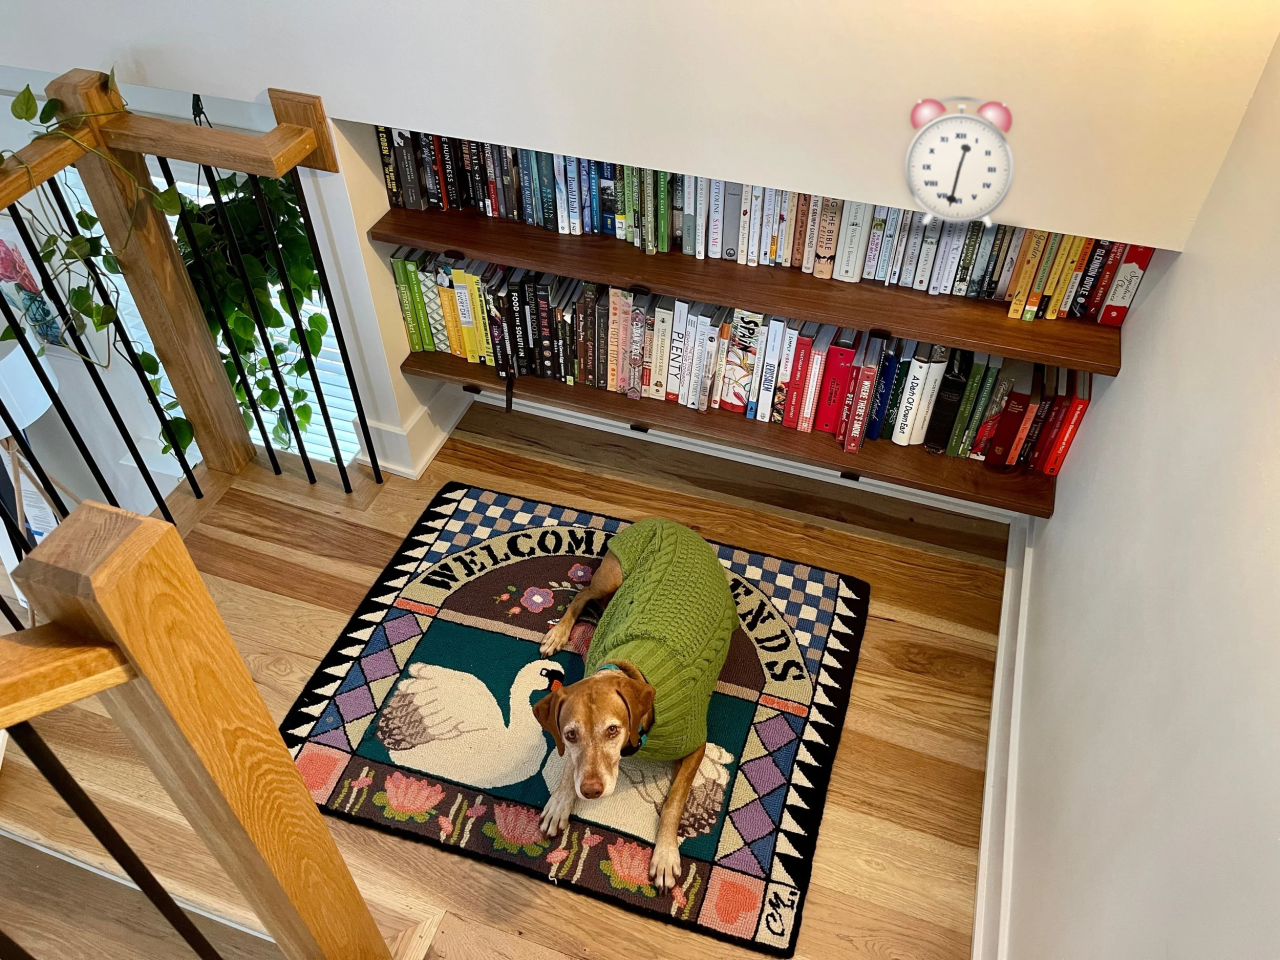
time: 12:32
